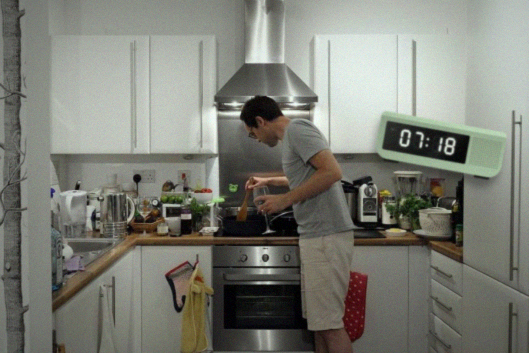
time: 7:18
